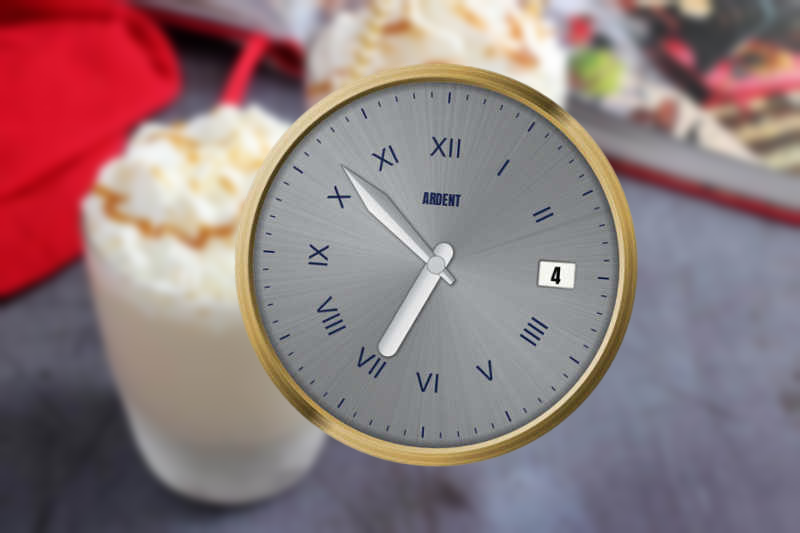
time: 6:52
